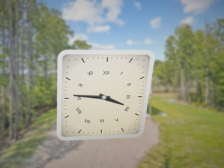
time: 3:46
